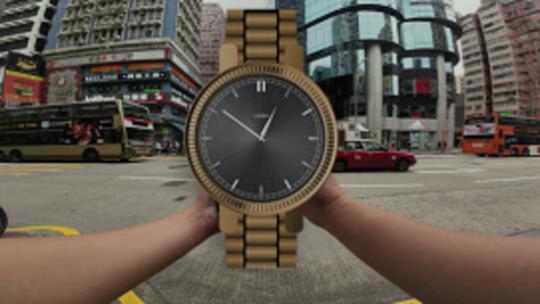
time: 12:51
